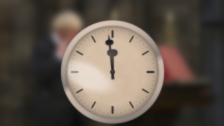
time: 11:59
